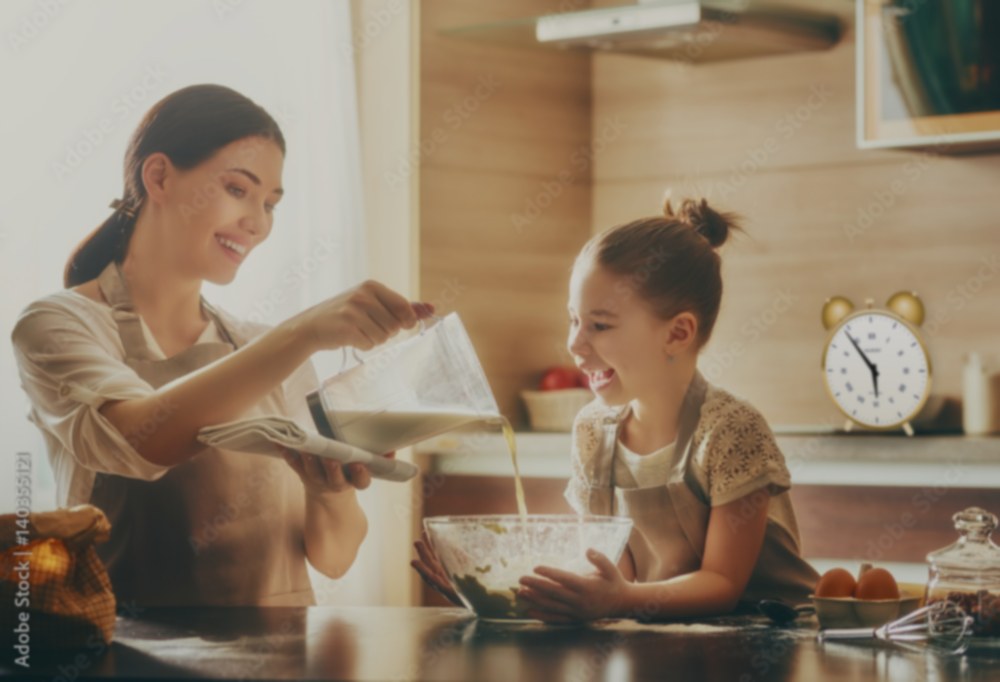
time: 5:54
